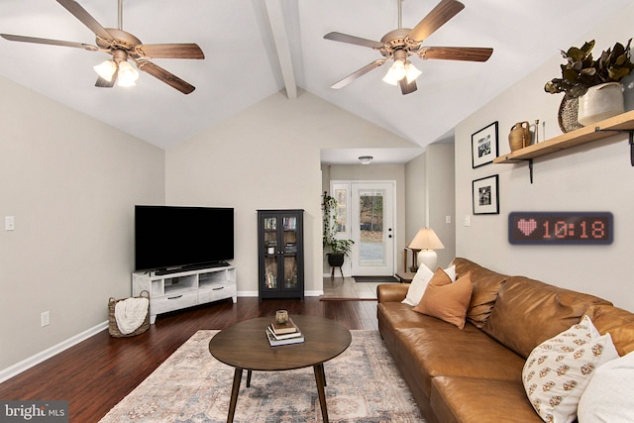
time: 10:18
